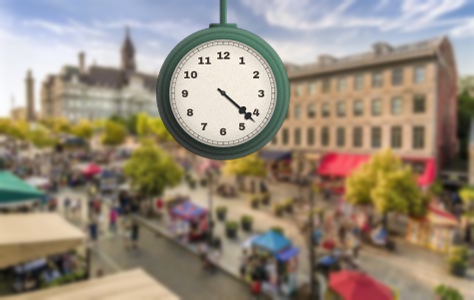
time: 4:22
